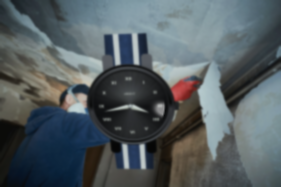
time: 3:43
